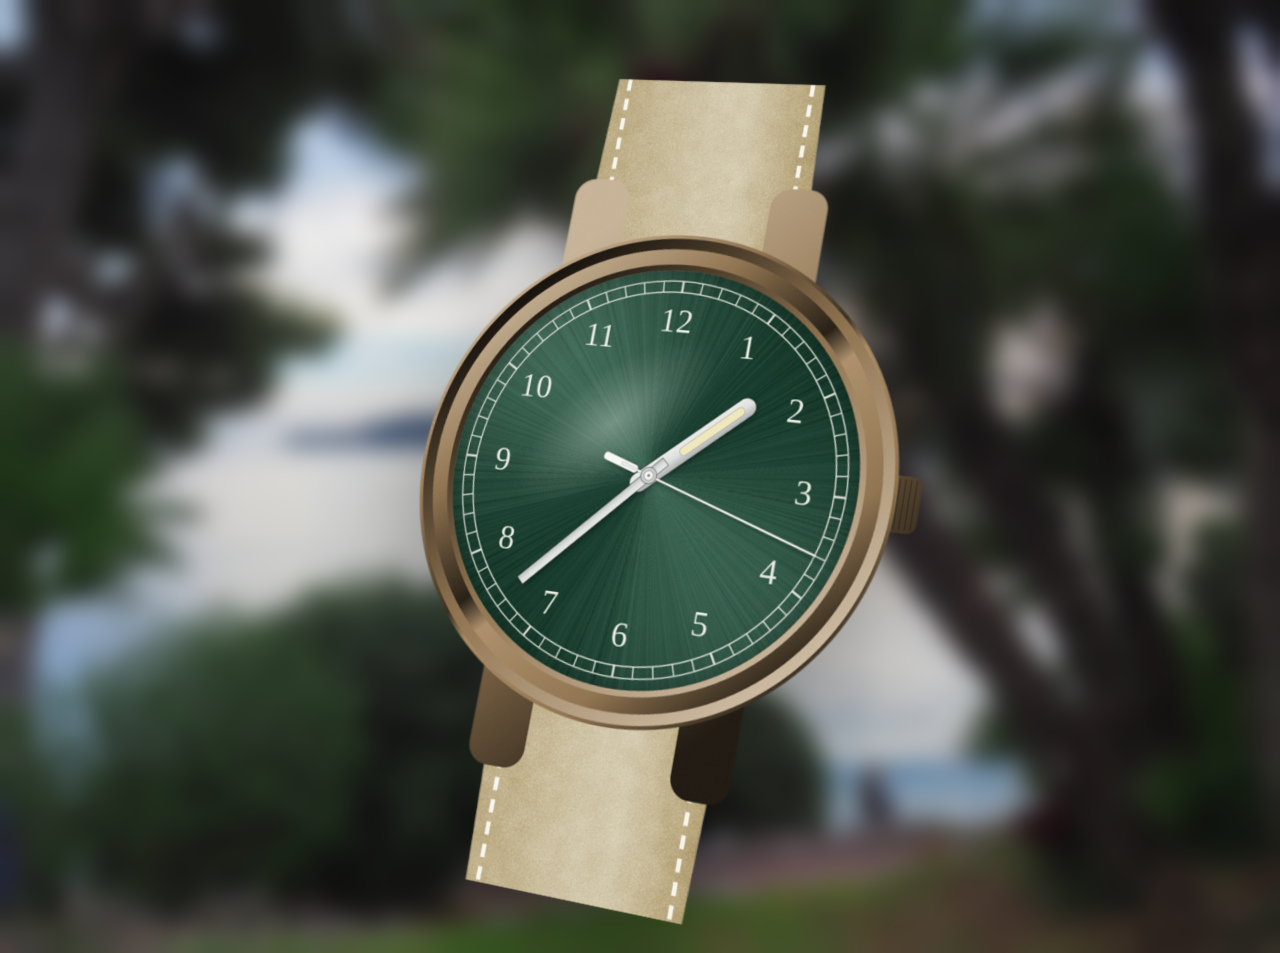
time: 1:37:18
